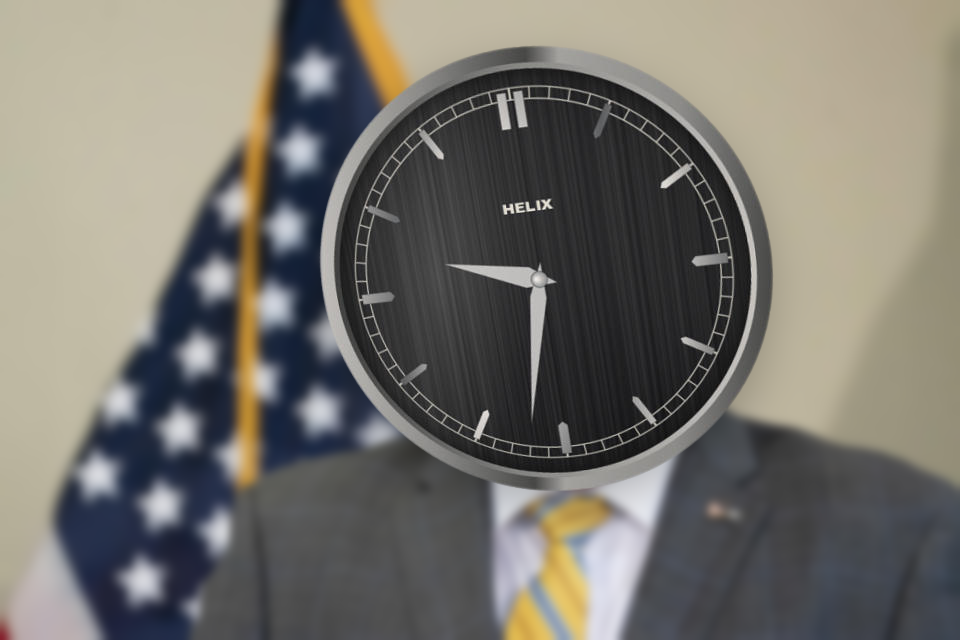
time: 9:32
